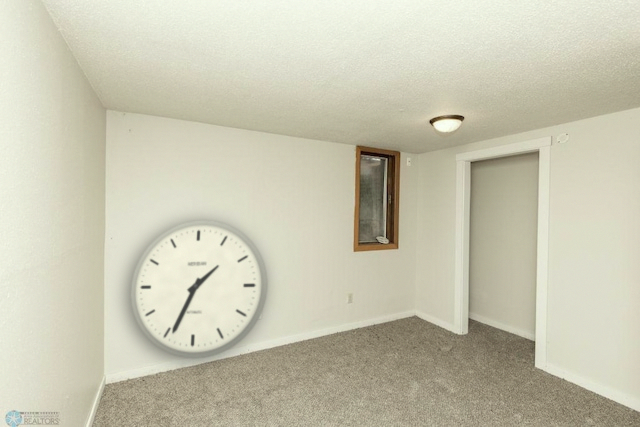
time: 1:34
